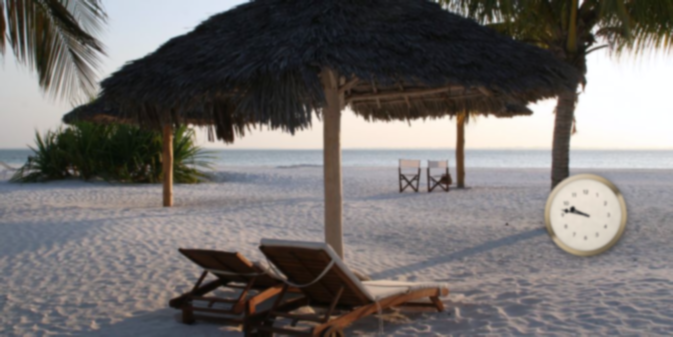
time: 9:47
